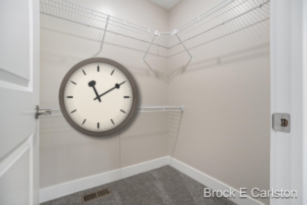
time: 11:10
